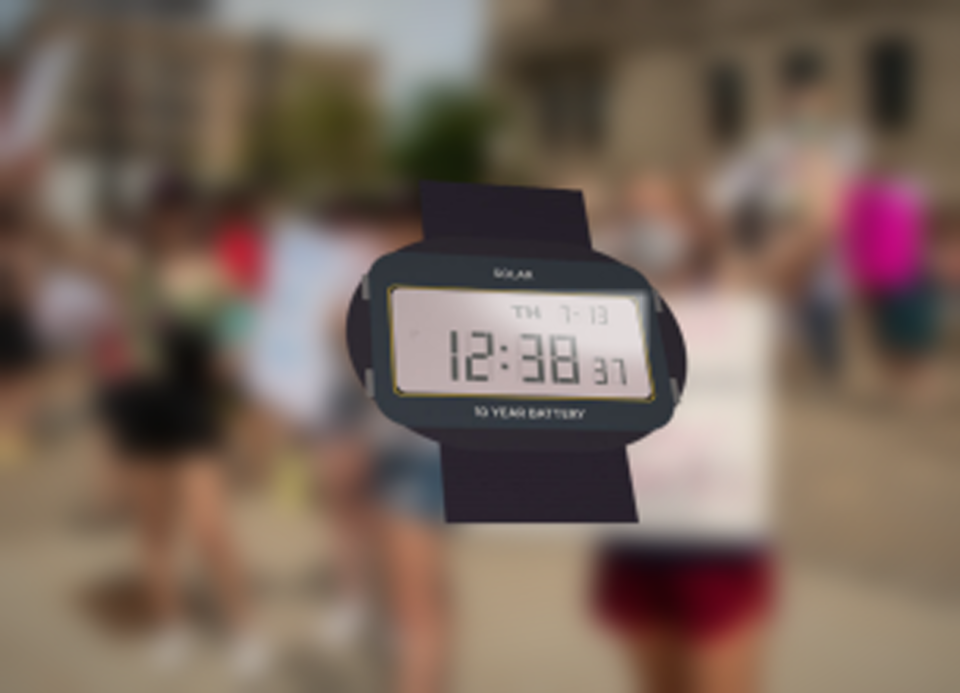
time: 12:38:37
